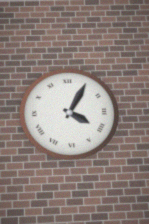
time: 4:05
